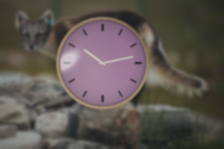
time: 10:13
